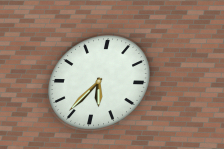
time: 5:36
